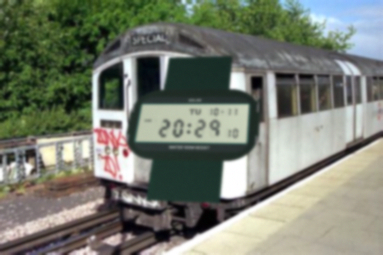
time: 20:29
